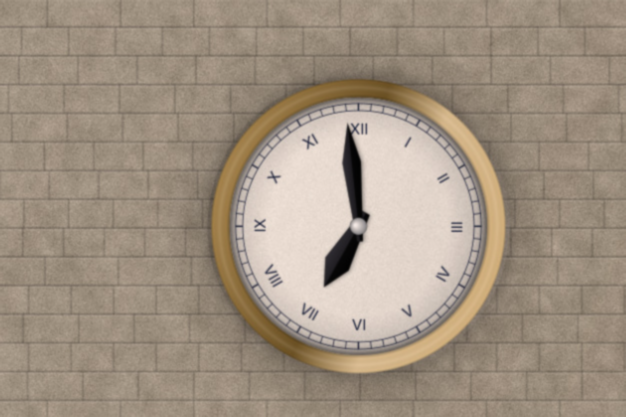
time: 6:59
